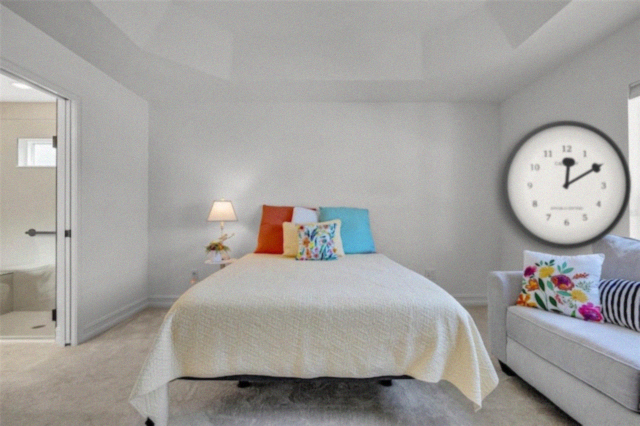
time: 12:10
